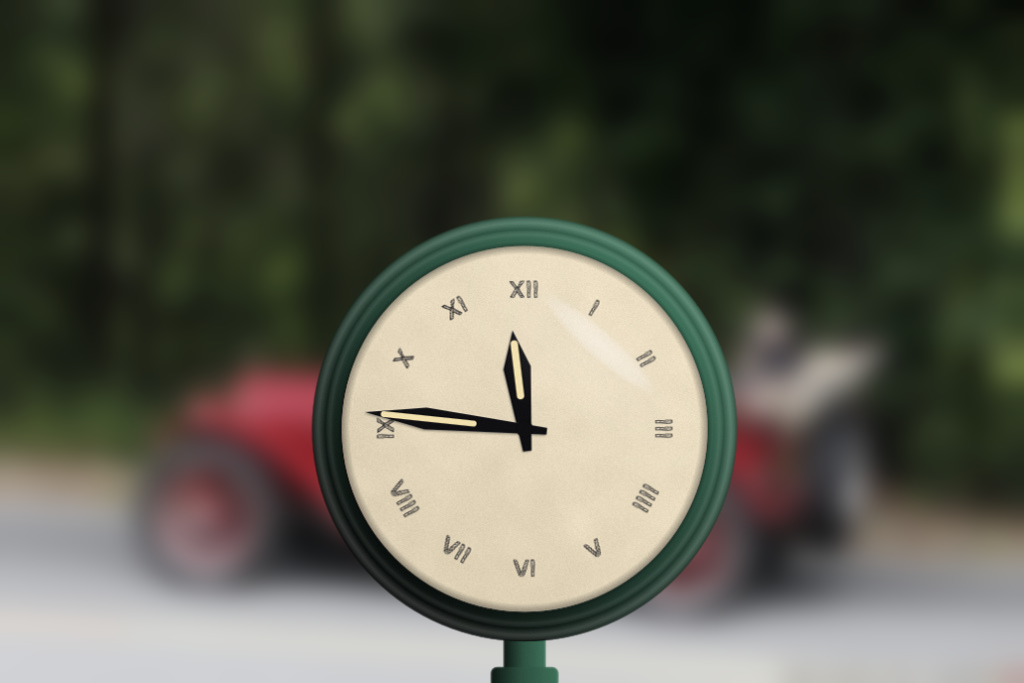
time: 11:46
